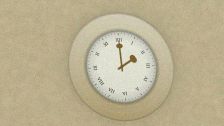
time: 2:00
